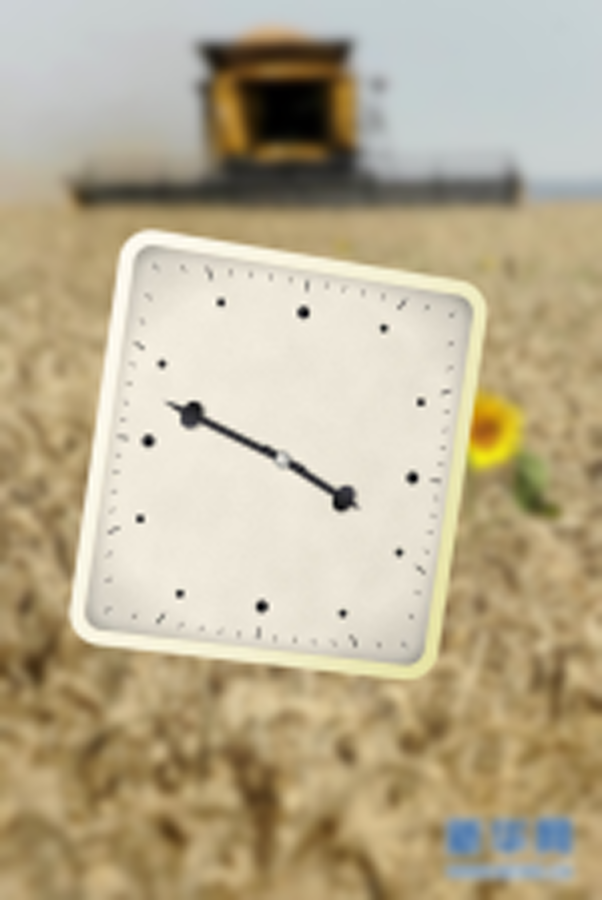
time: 3:48
